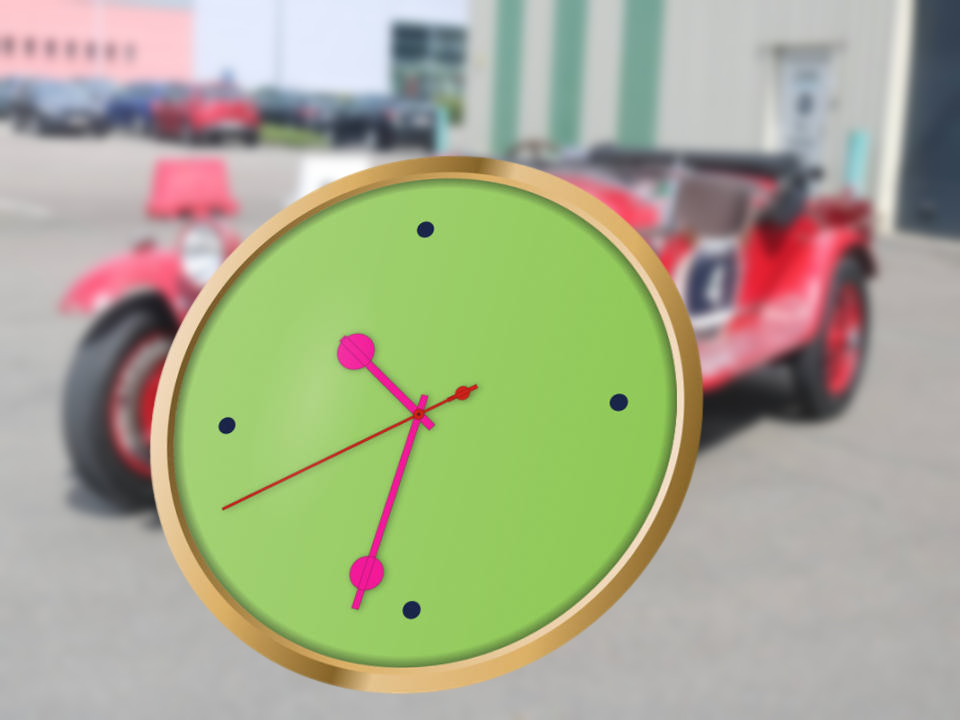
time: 10:32:41
